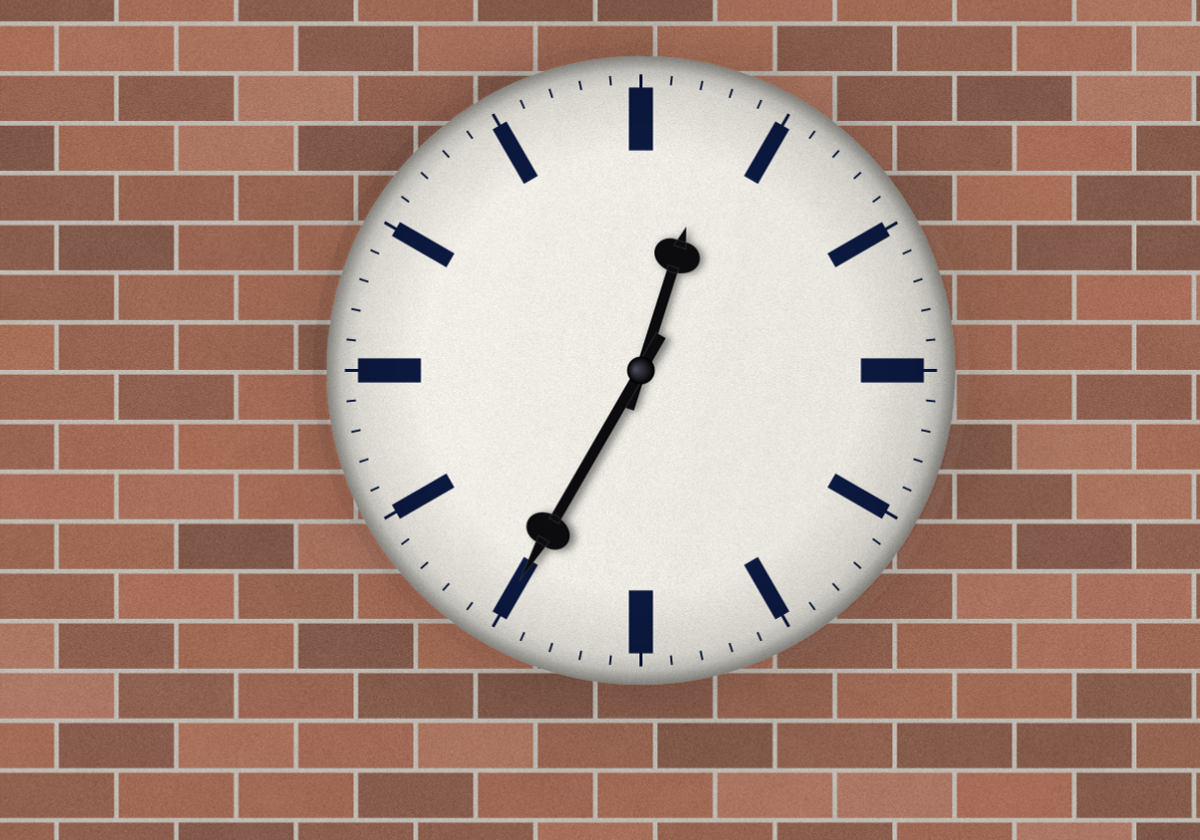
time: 12:35
